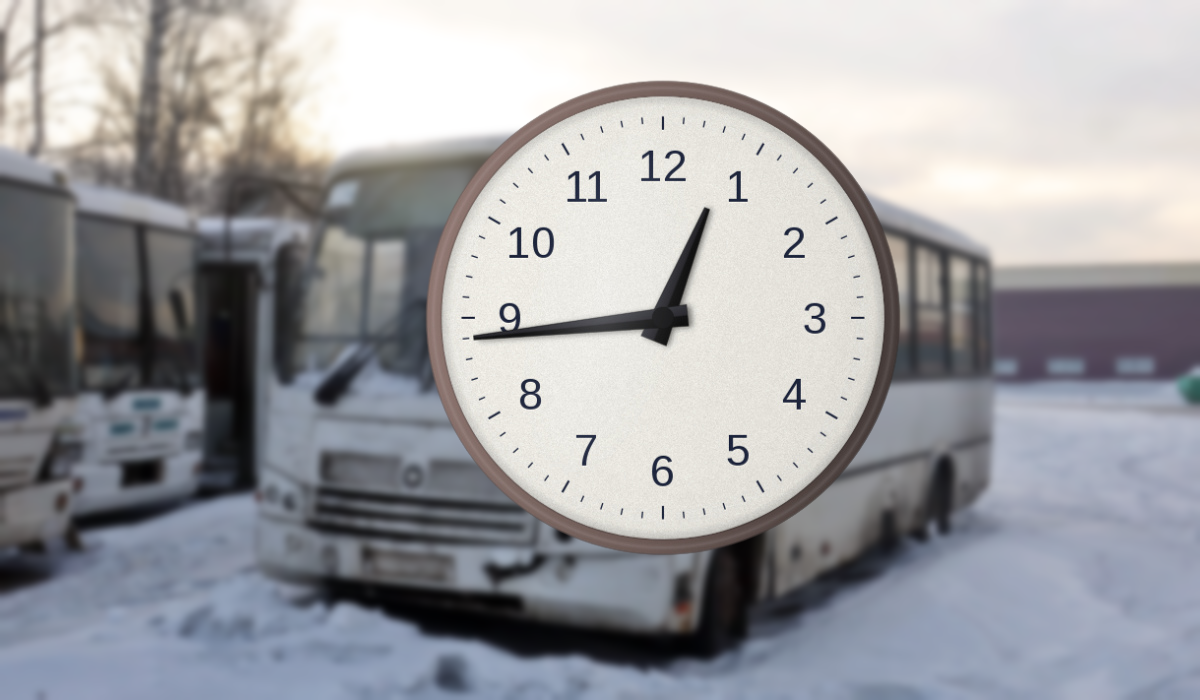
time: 12:44
